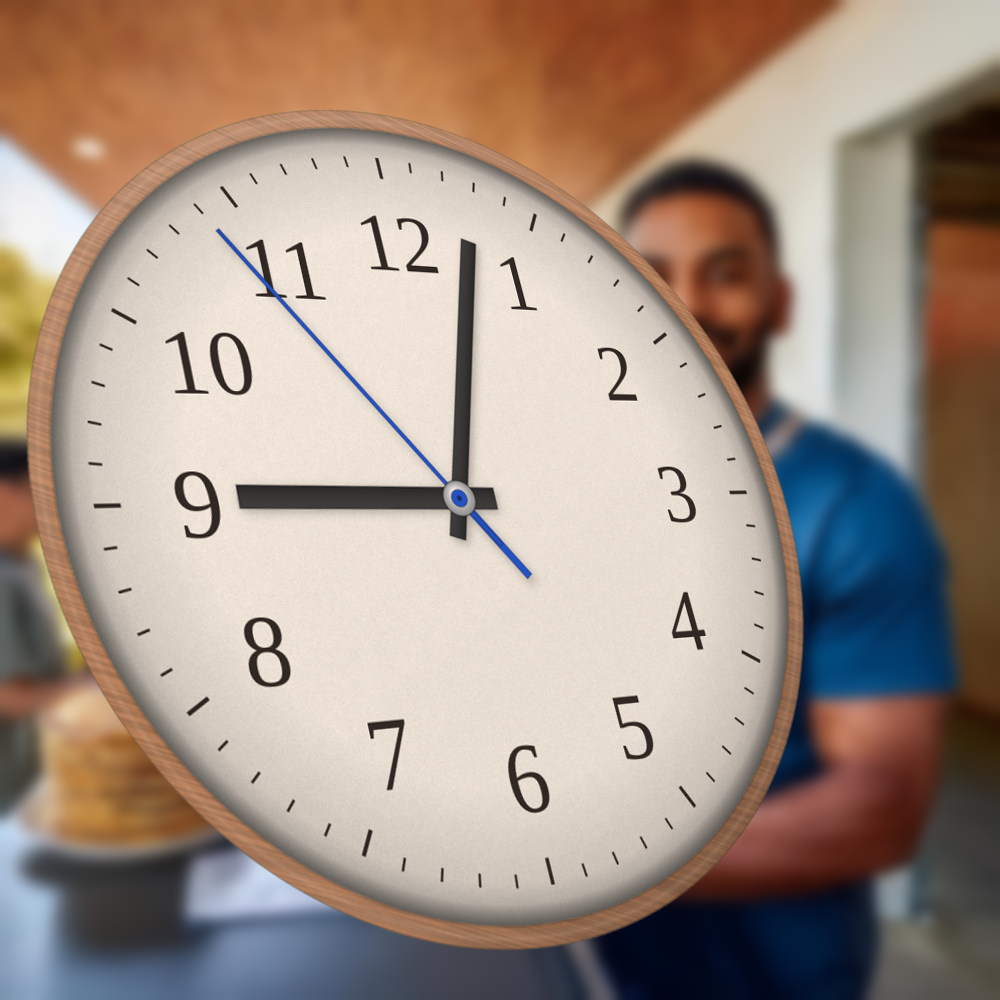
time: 9:02:54
